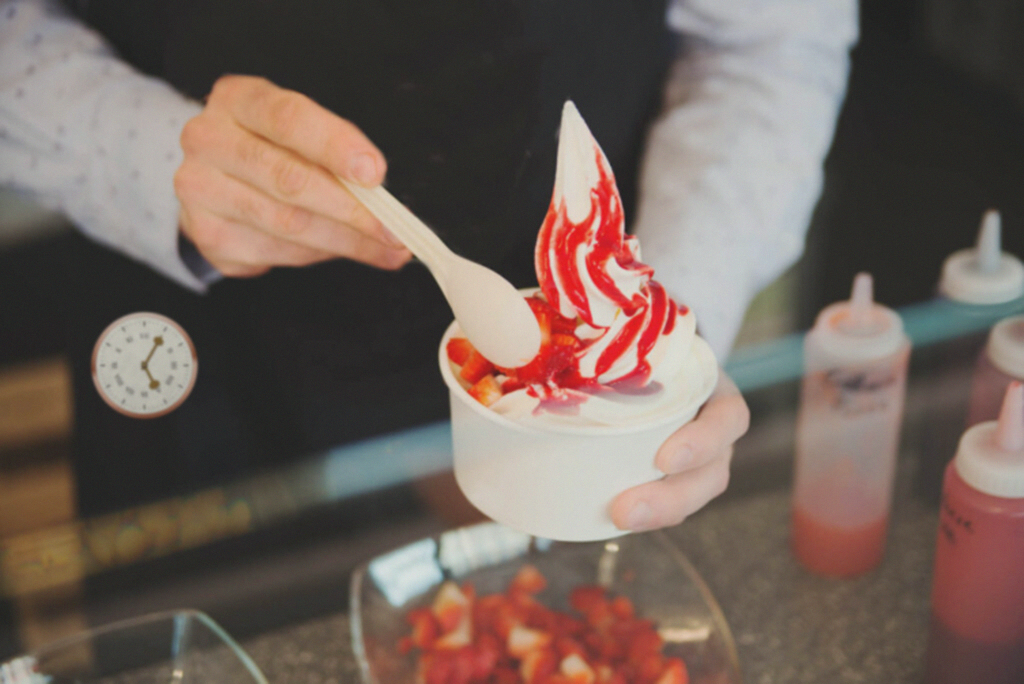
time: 5:05
